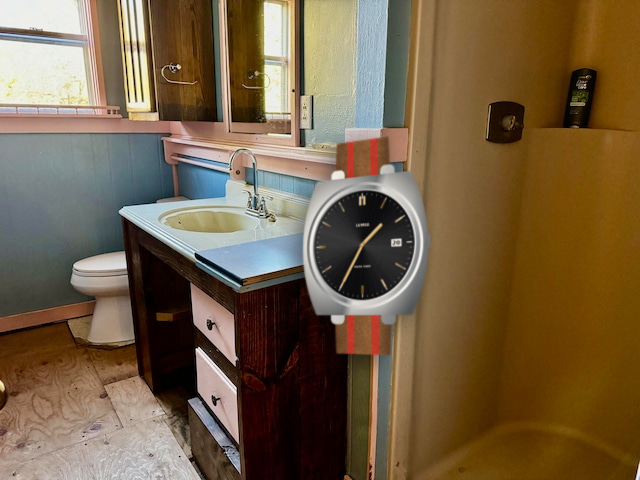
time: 1:35
